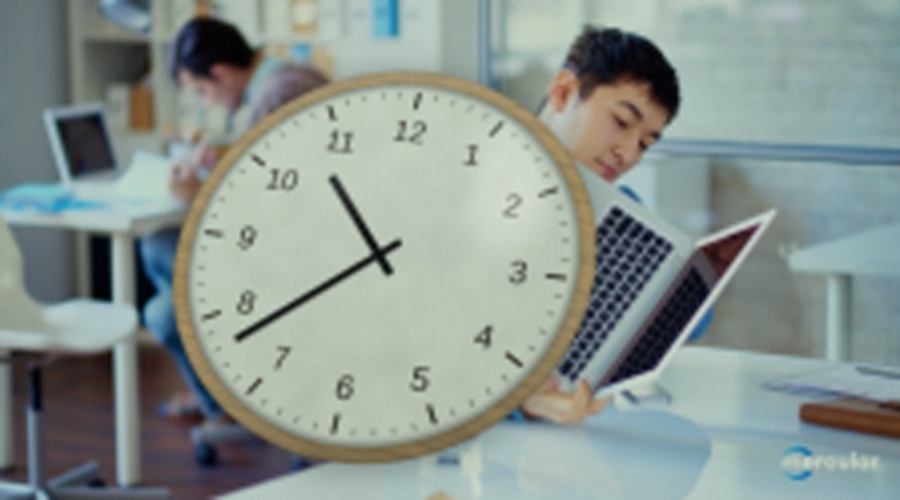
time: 10:38
